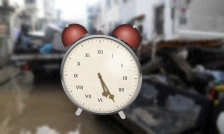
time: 5:25
